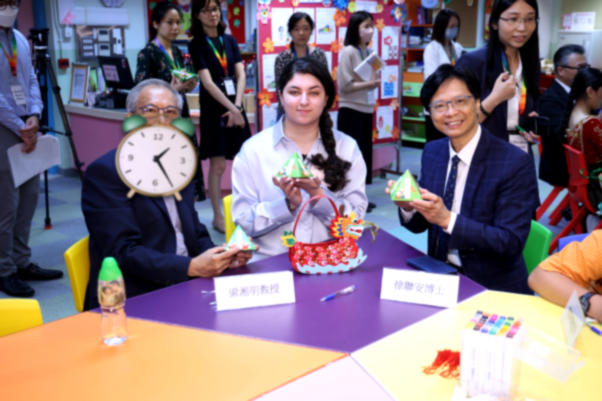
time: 1:25
